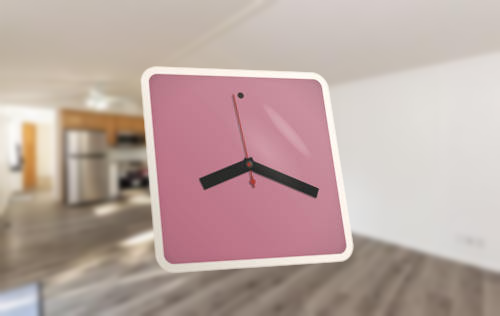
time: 8:18:59
